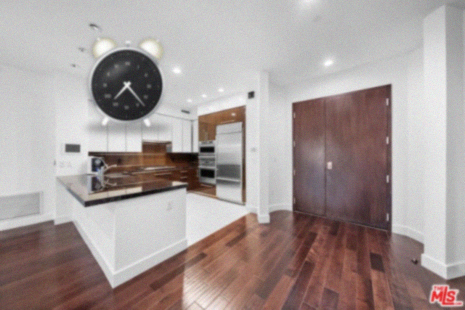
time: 7:23
